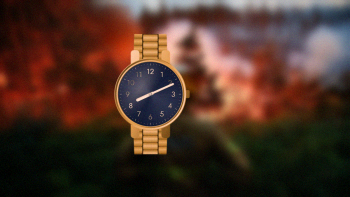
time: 8:11
